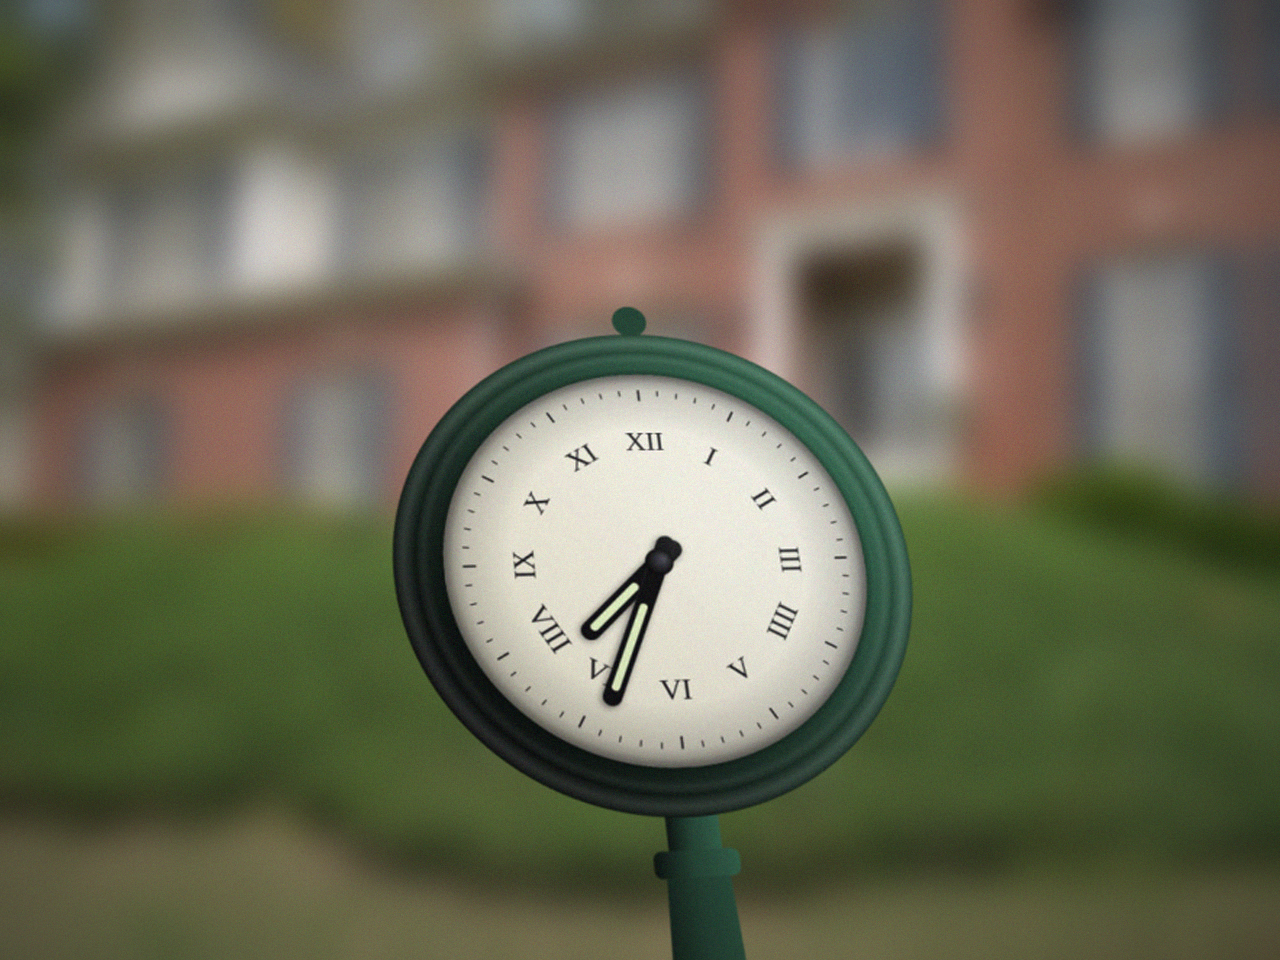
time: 7:34
